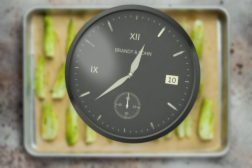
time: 12:38
